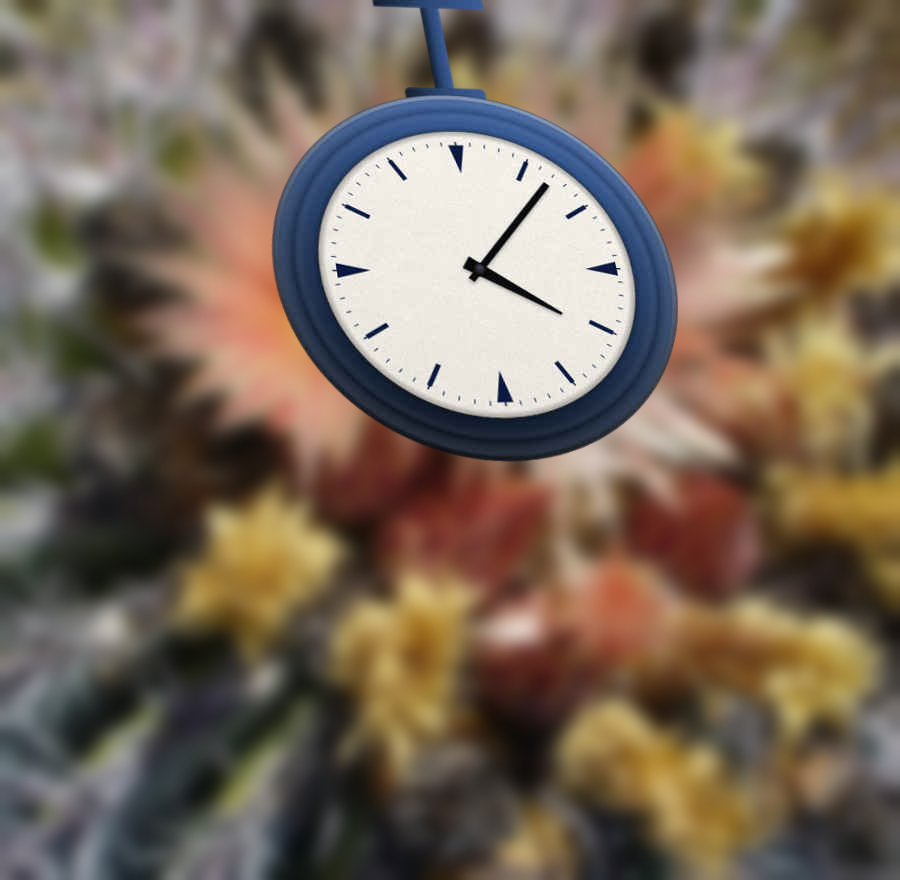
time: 4:07
